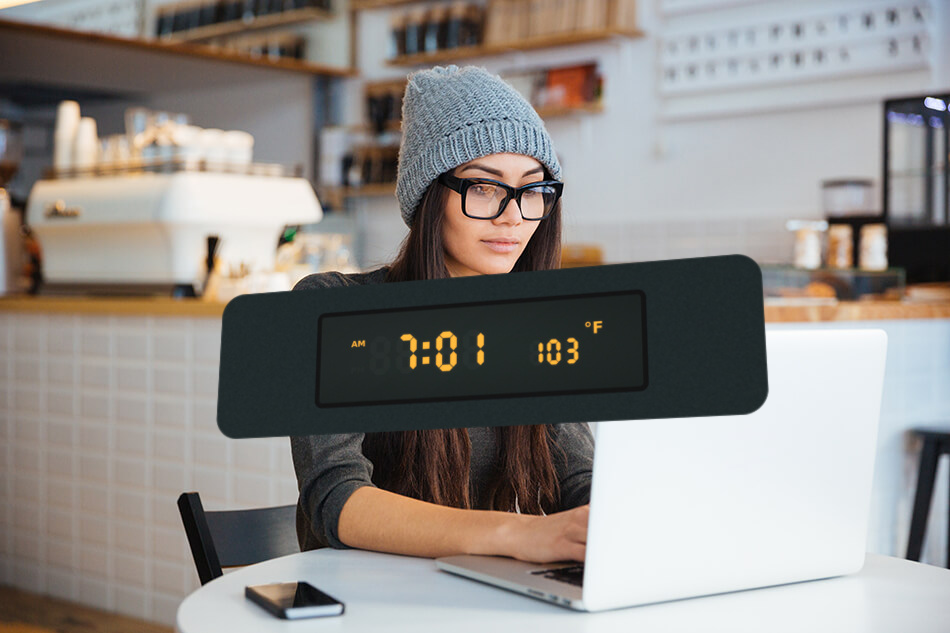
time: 7:01
